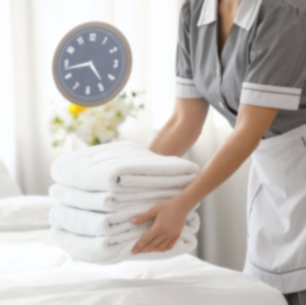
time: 4:43
